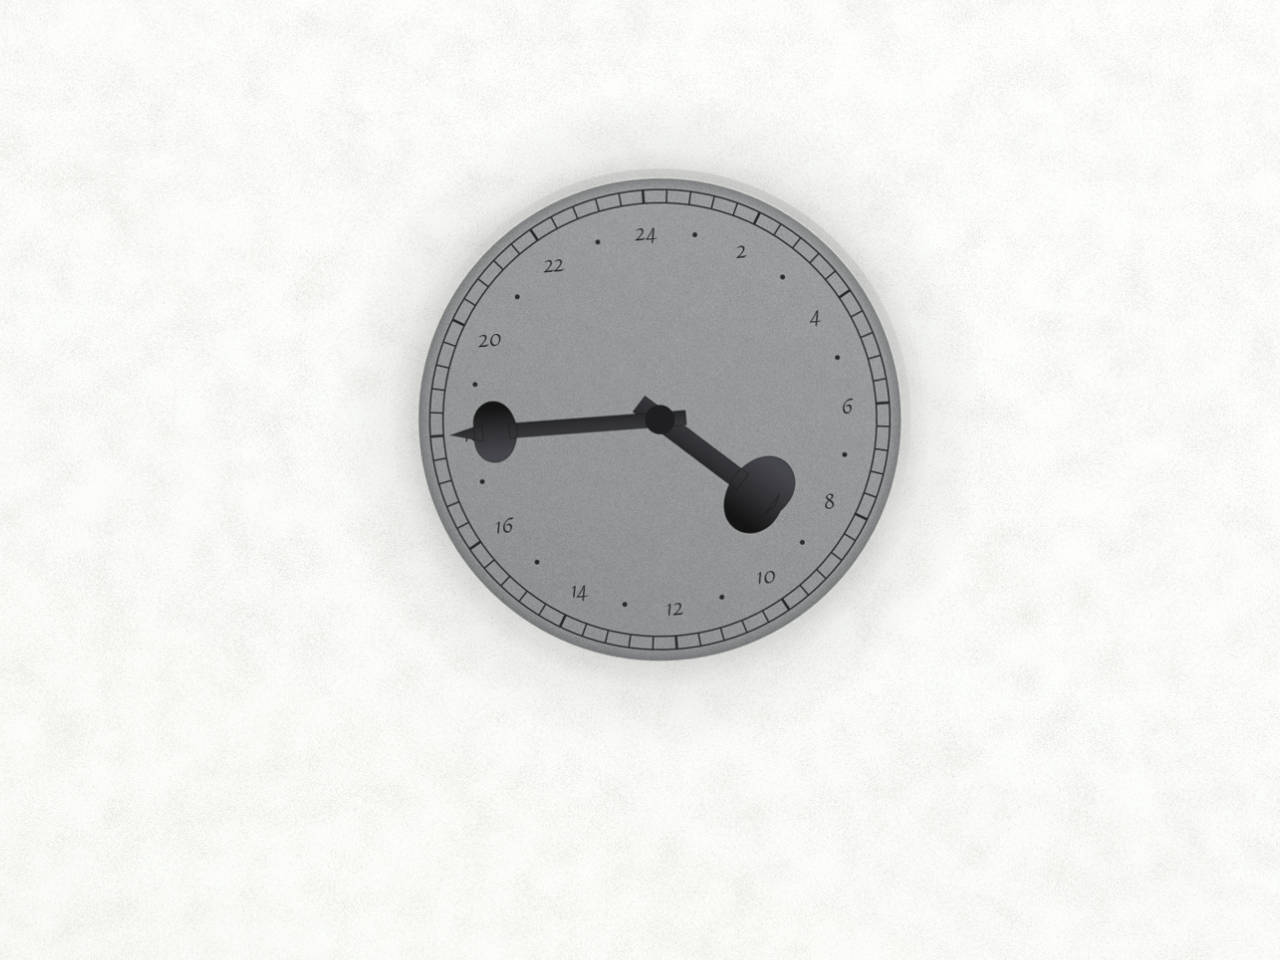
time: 8:45
